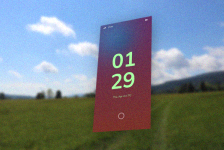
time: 1:29
